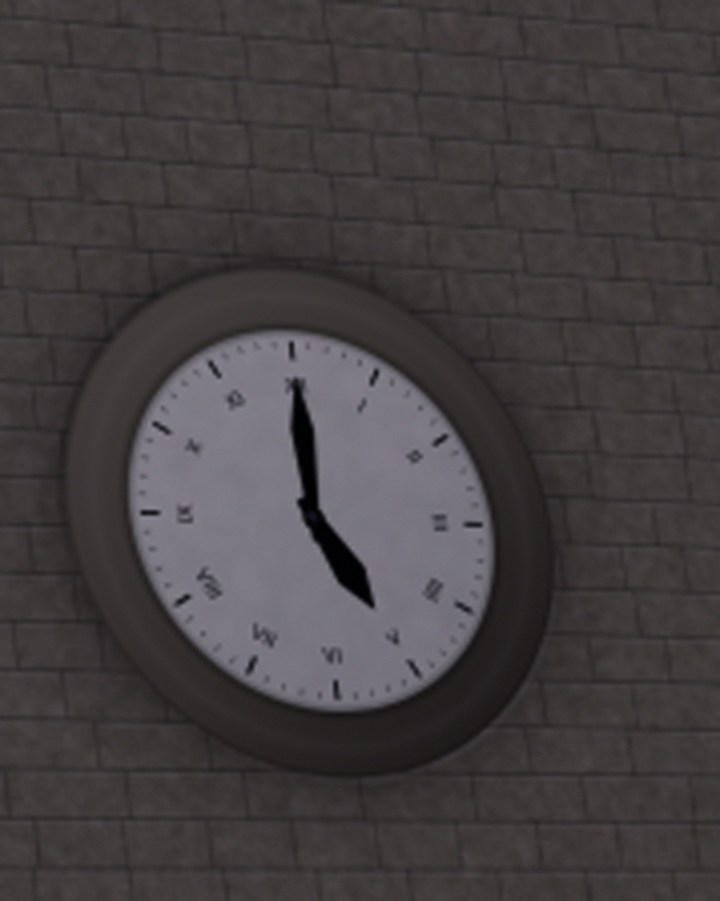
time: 5:00
